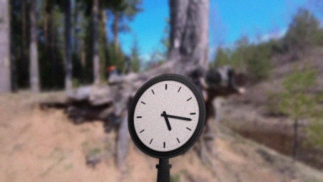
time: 5:17
